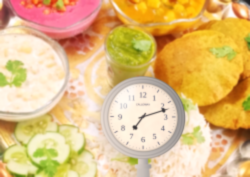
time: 7:12
